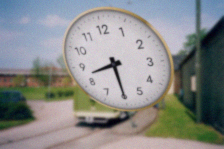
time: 8:30
